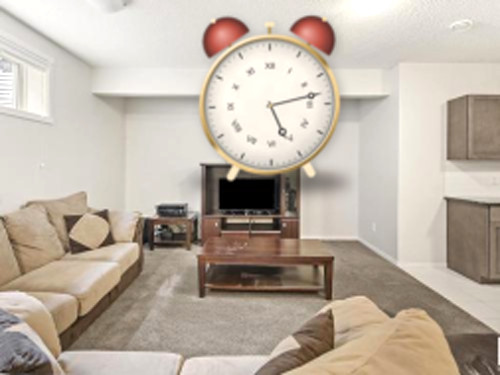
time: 5:13
